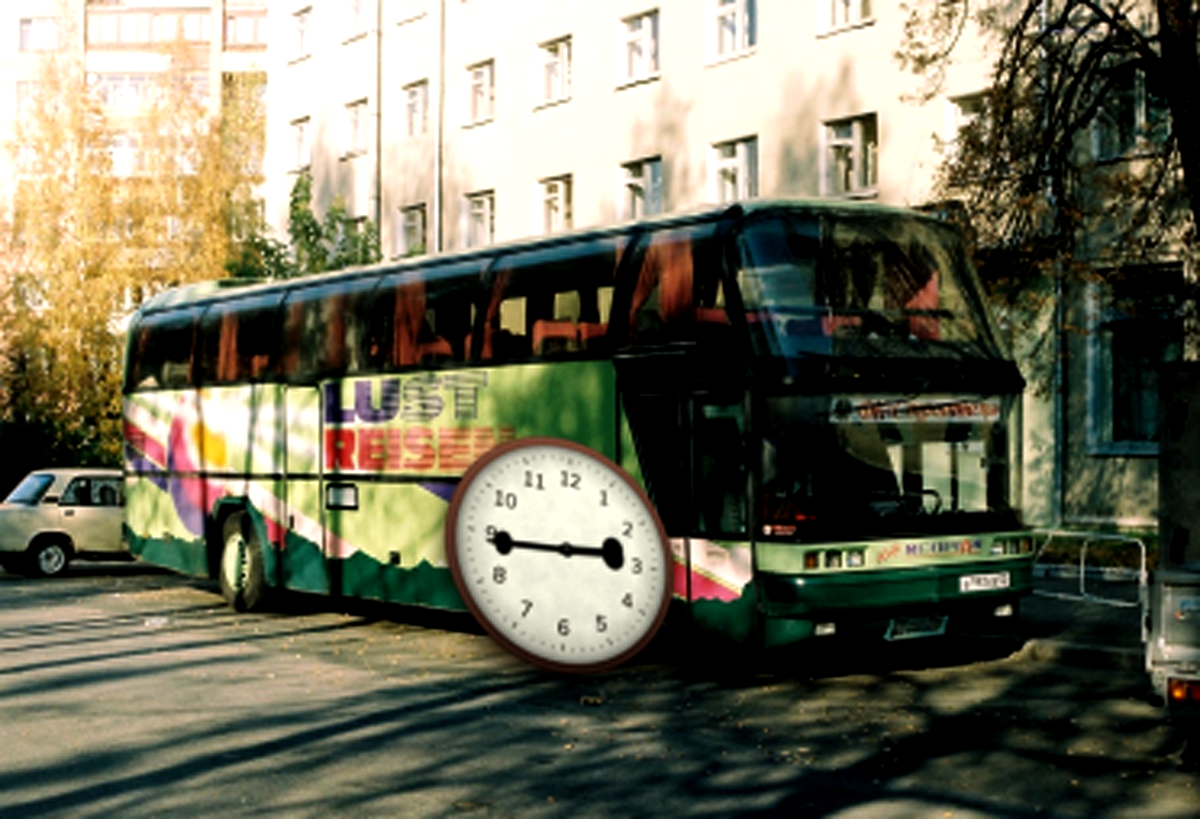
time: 2:44
